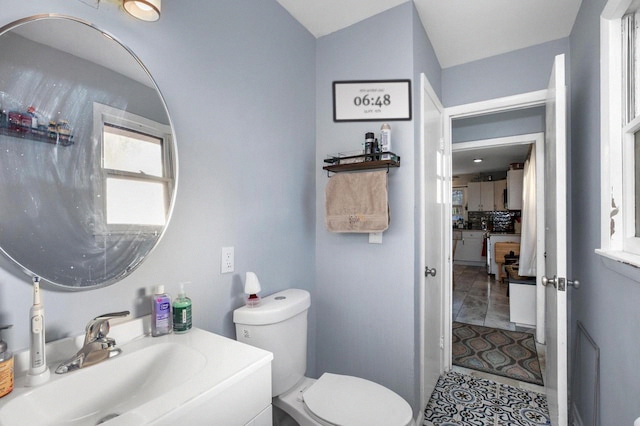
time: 6:48
